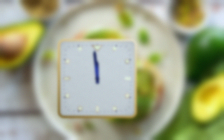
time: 11:59
